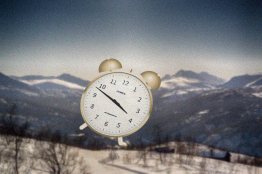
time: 3:48
